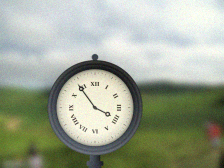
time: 3:54
